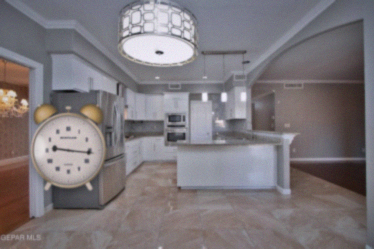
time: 9:16
